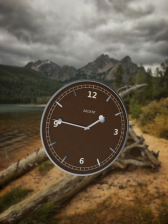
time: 1:46
